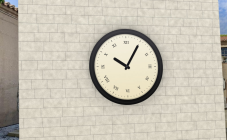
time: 10:05
